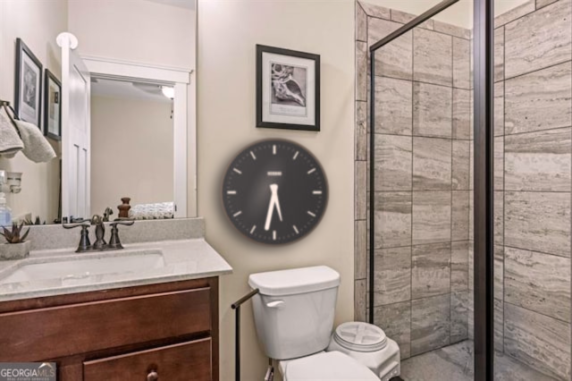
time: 5:32
